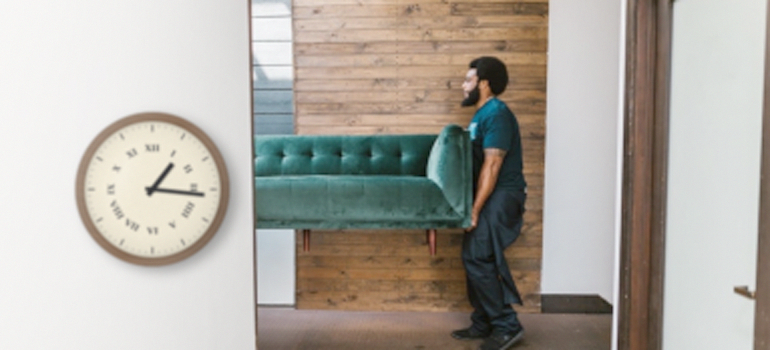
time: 1:16
